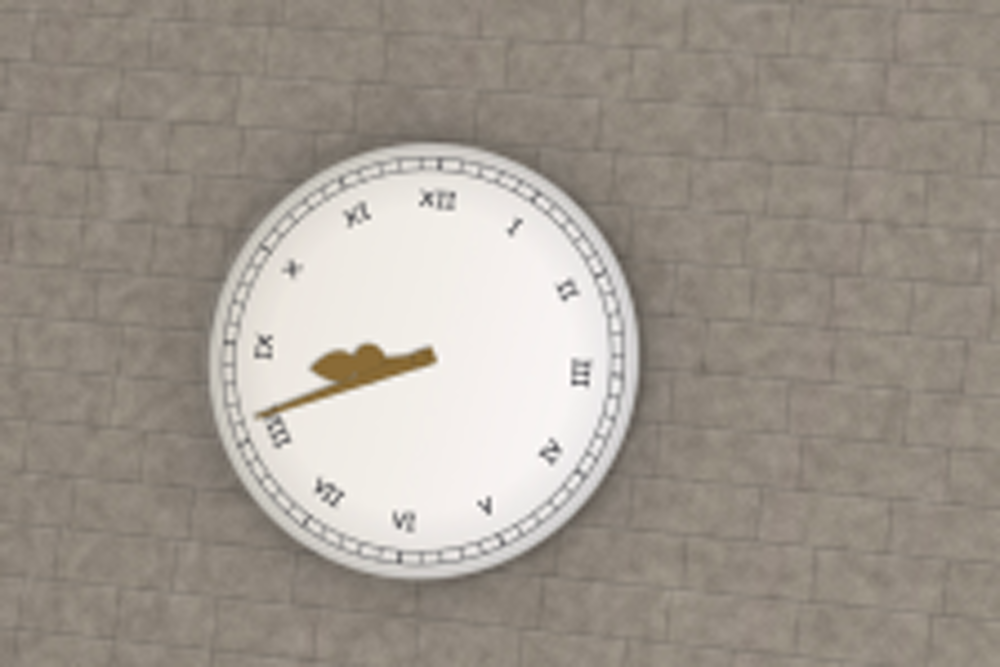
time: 8:41
